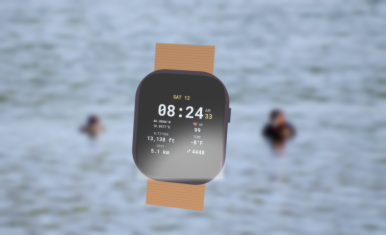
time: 8:24
